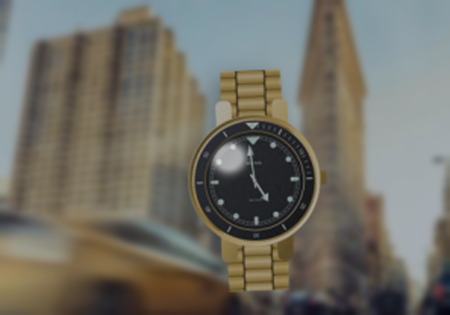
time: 4:59
